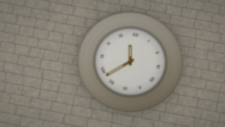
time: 11:38
